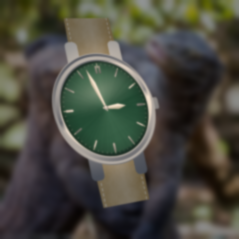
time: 2:57
